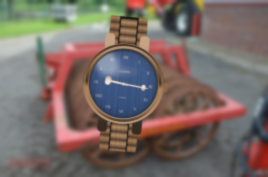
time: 9:16
